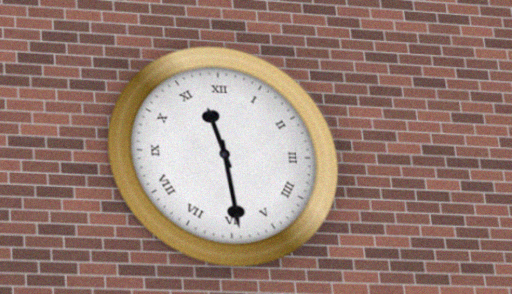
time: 11:29
